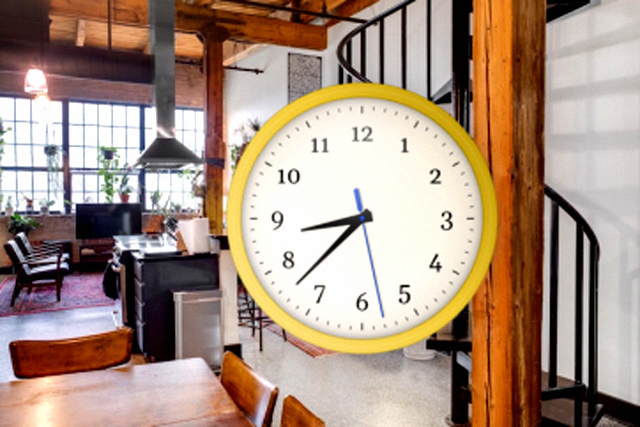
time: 8:37:28
